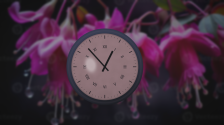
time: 12:53
